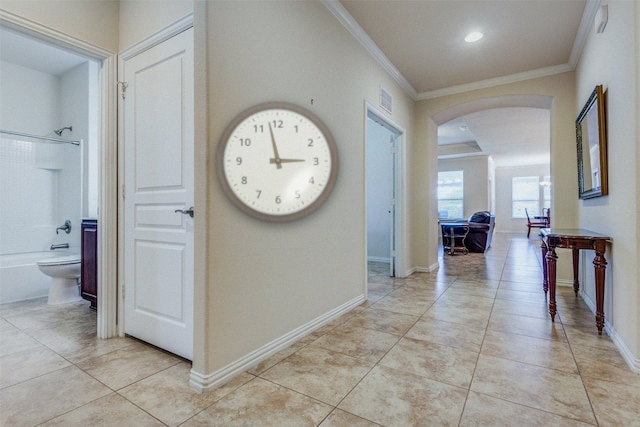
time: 2:58
